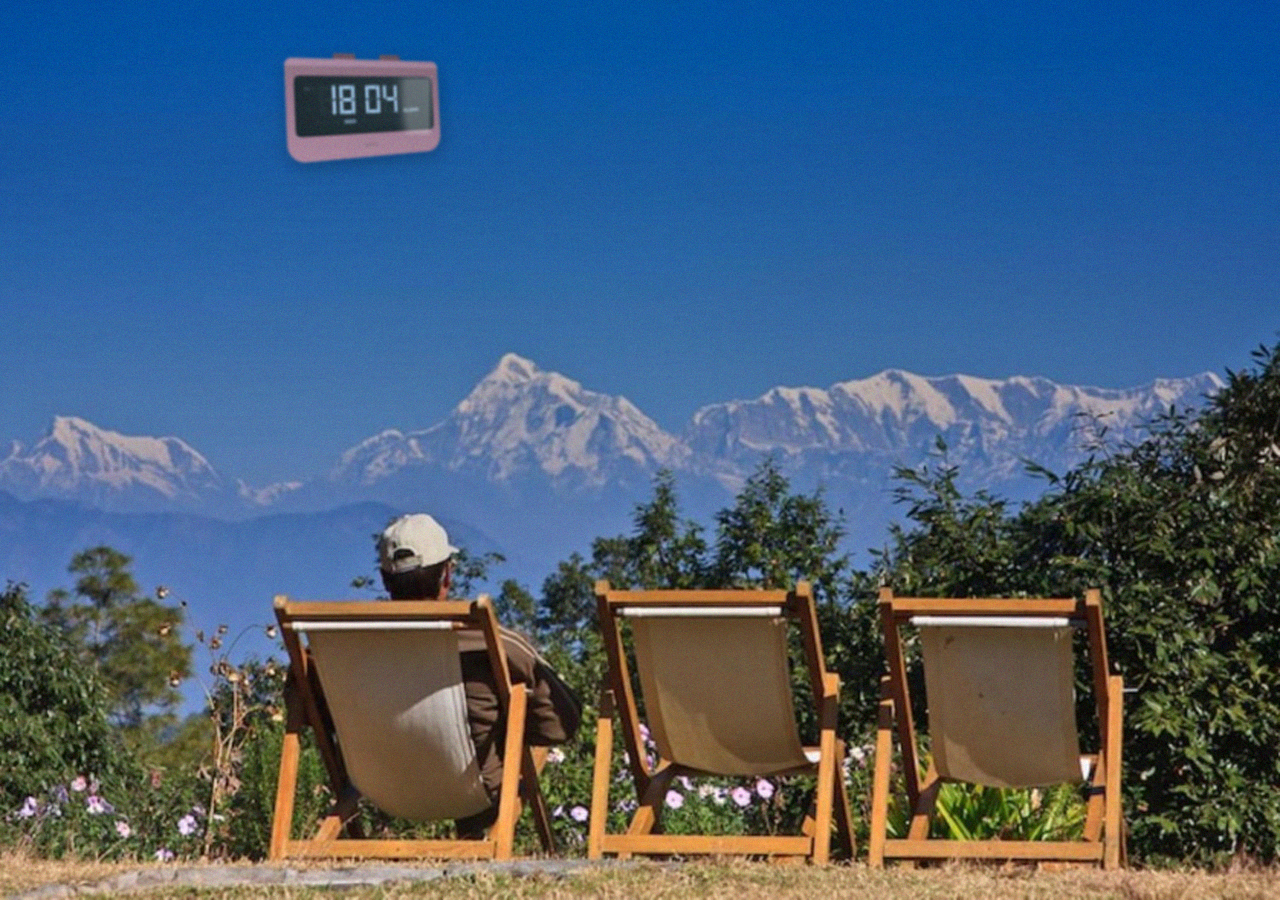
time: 18:04
